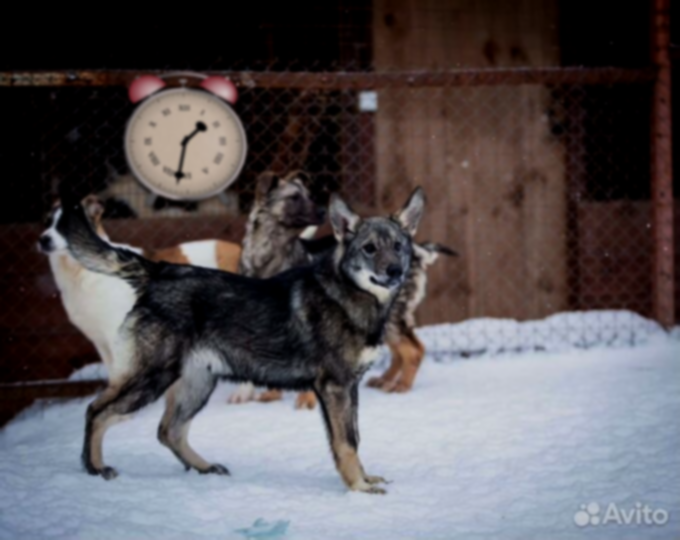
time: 1:32
